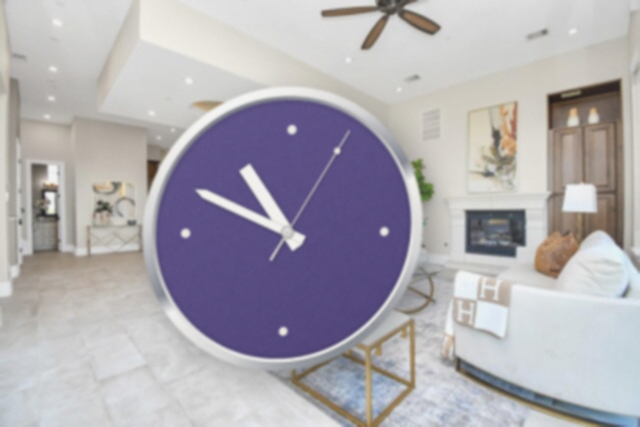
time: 10:49:05
